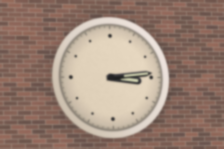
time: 3:14
